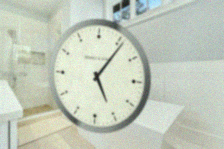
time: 5:06
